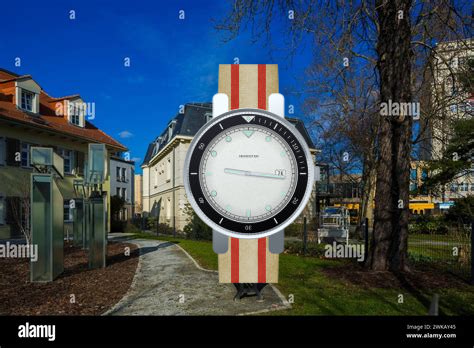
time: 9:16
